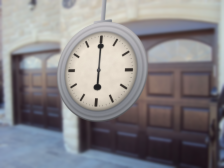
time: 6:00
